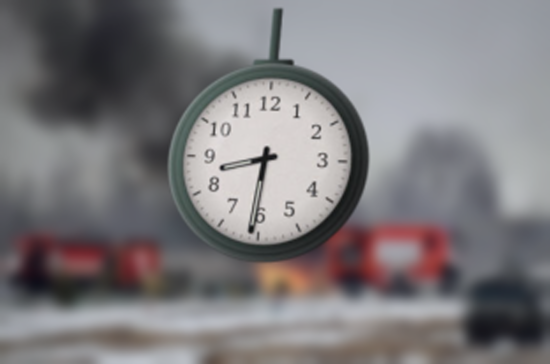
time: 8:31
